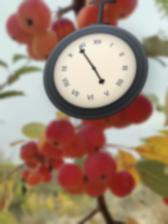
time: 4:54
